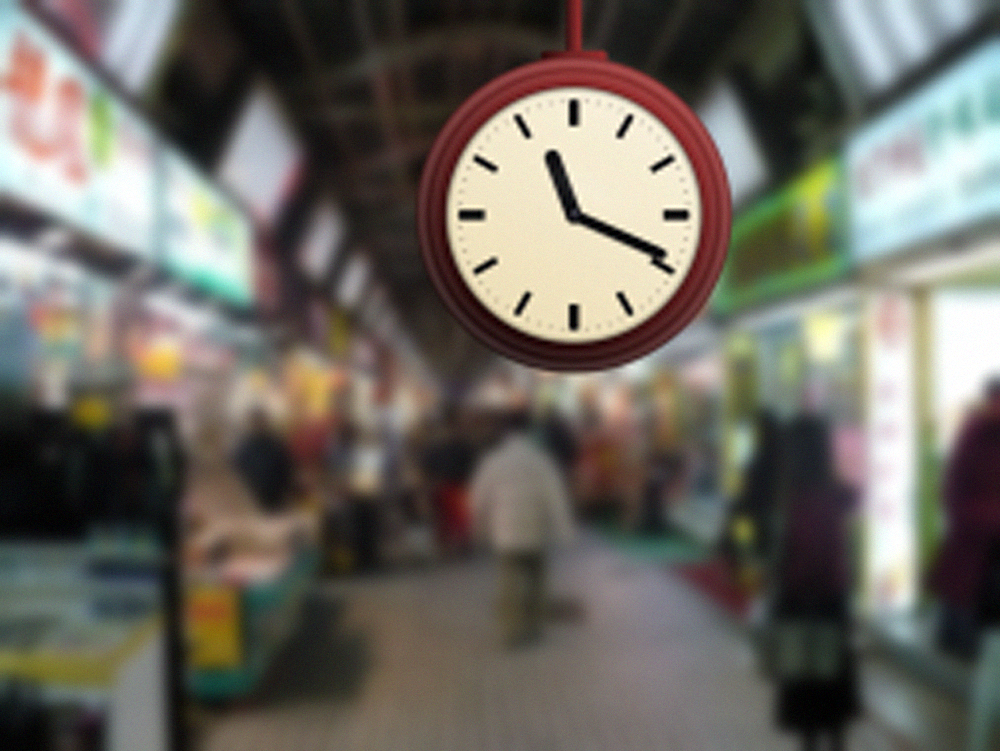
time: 11:19
